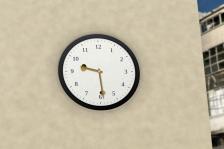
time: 9:29
